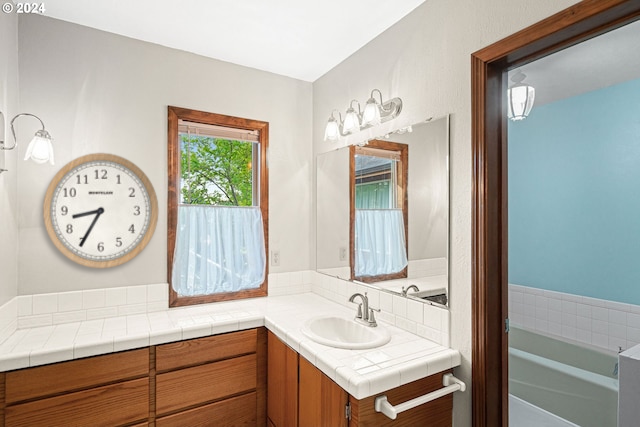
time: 8:35
